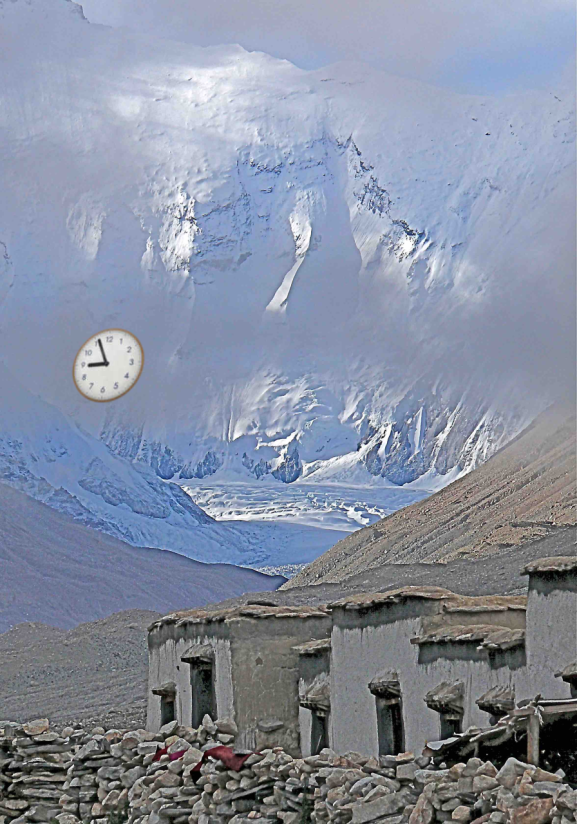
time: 8:56
